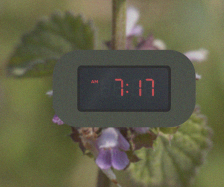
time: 7:17
